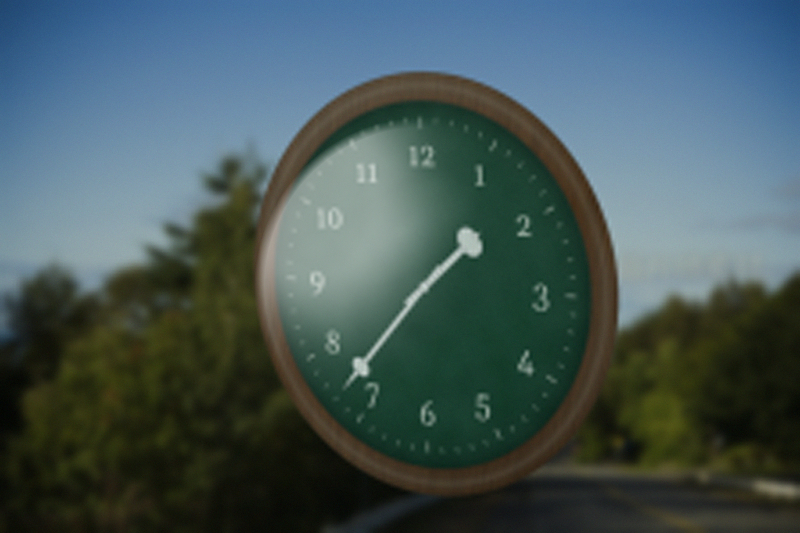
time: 1:37
